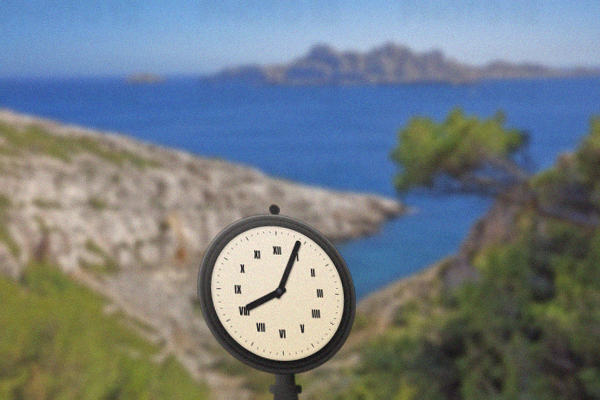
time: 8:04
